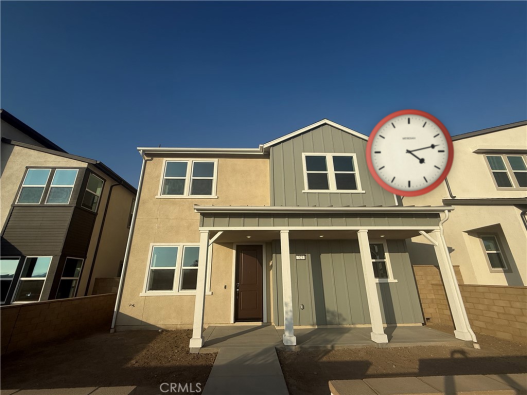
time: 4:13
